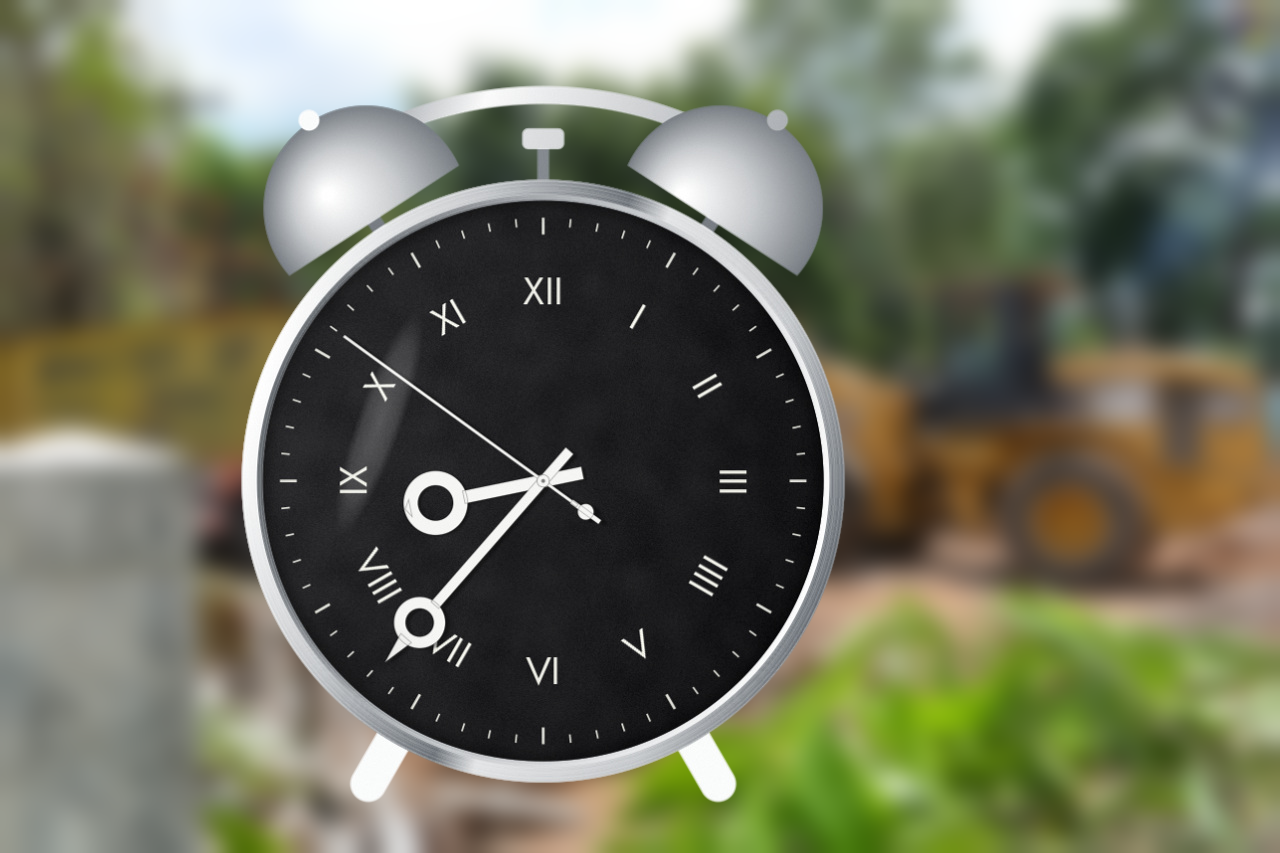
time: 8:36:51
